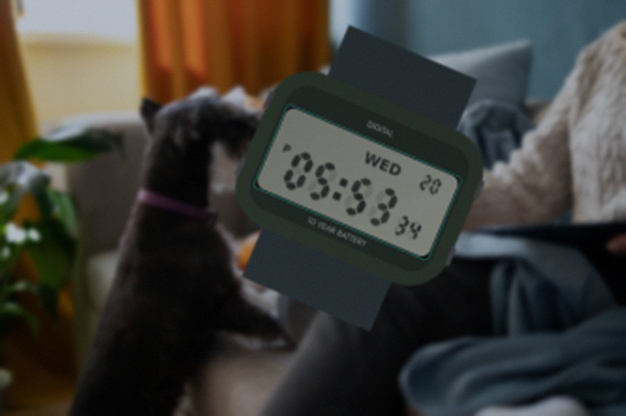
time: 5:53:34
